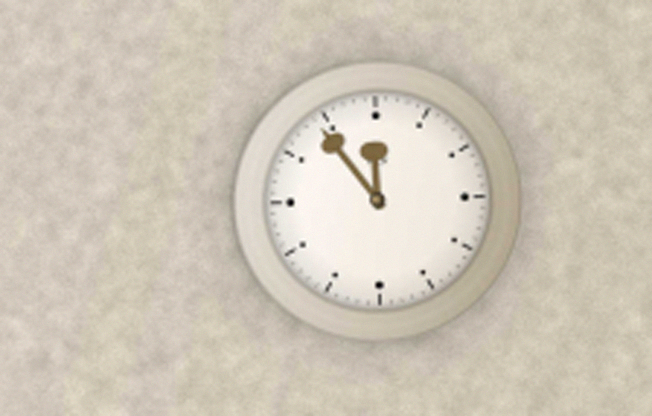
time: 11:54
